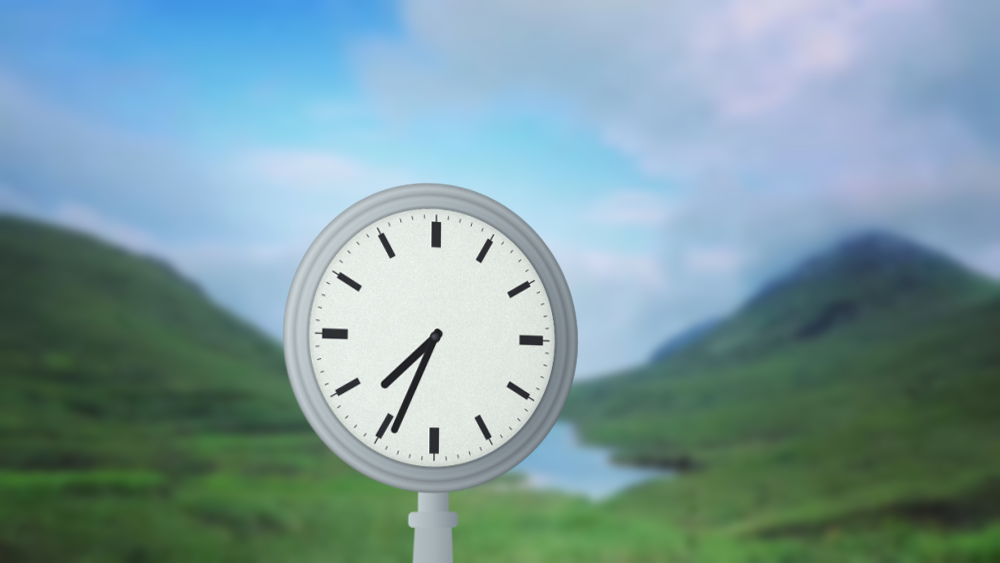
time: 7:34
